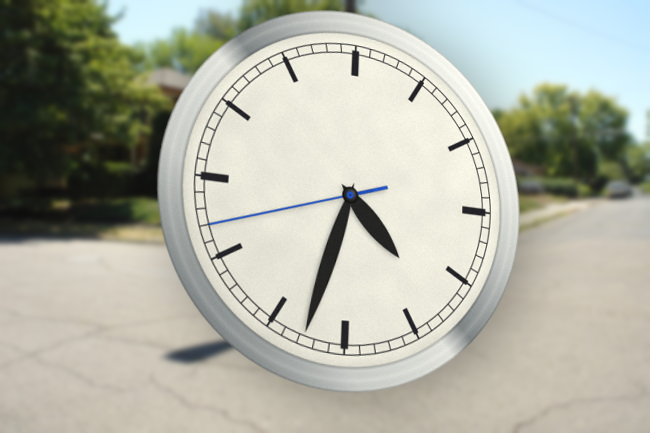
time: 4:32:42
